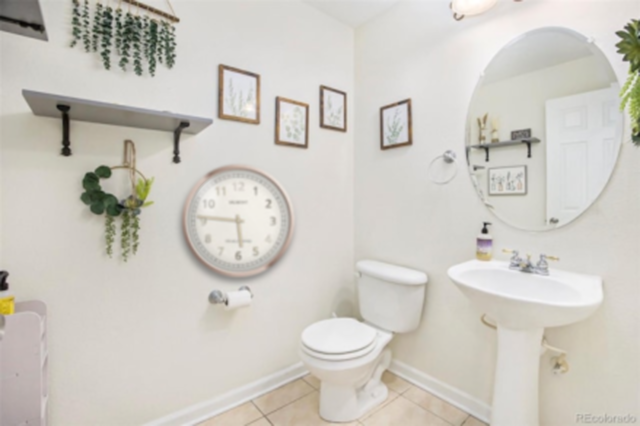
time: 5:46
